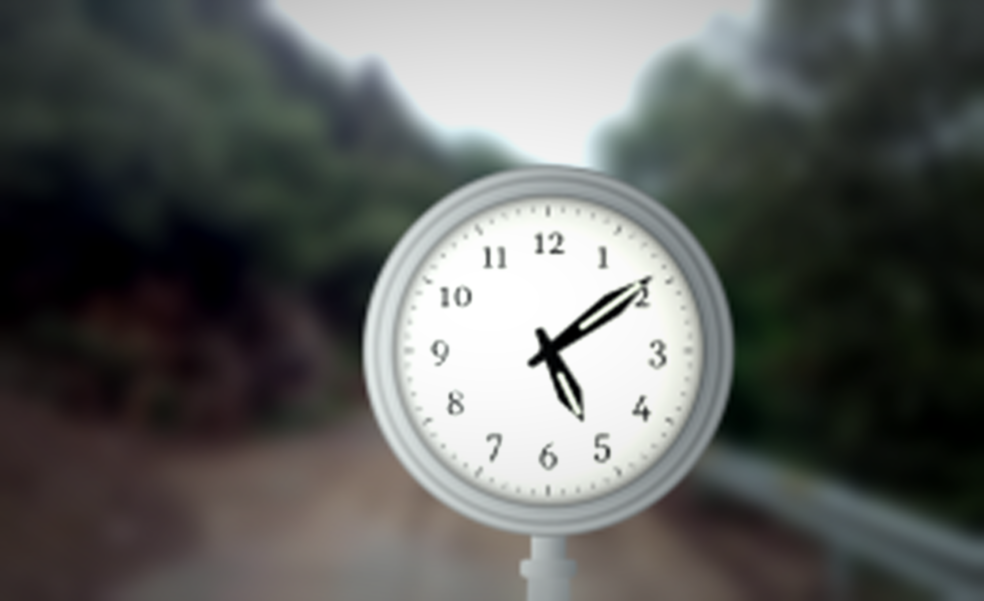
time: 5:09
